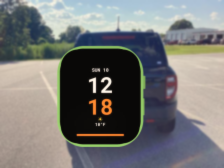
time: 12:18
